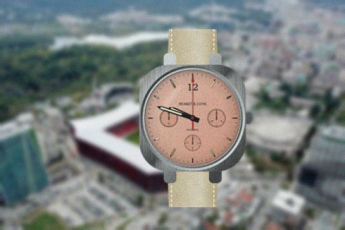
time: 9:48
